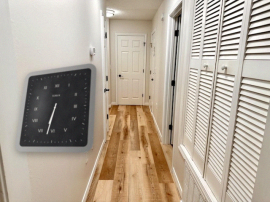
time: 6:32
